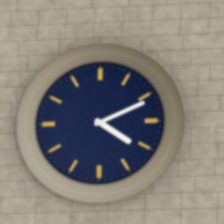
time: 4:11
